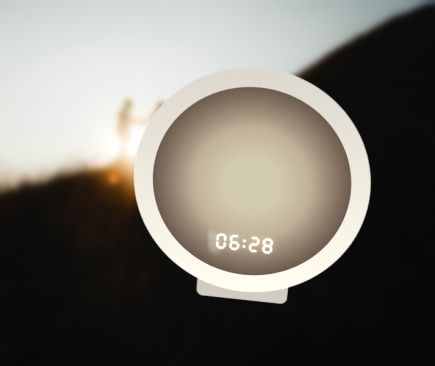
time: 6:28
